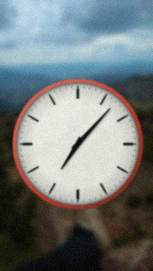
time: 7:07
